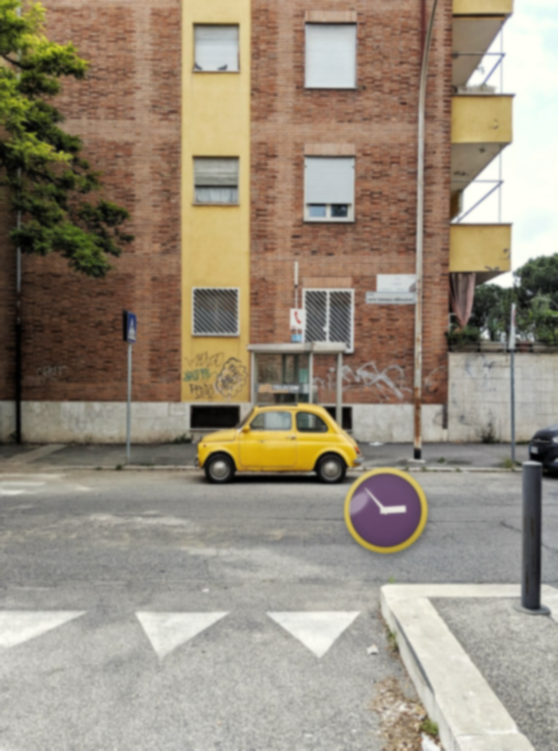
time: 2:53
